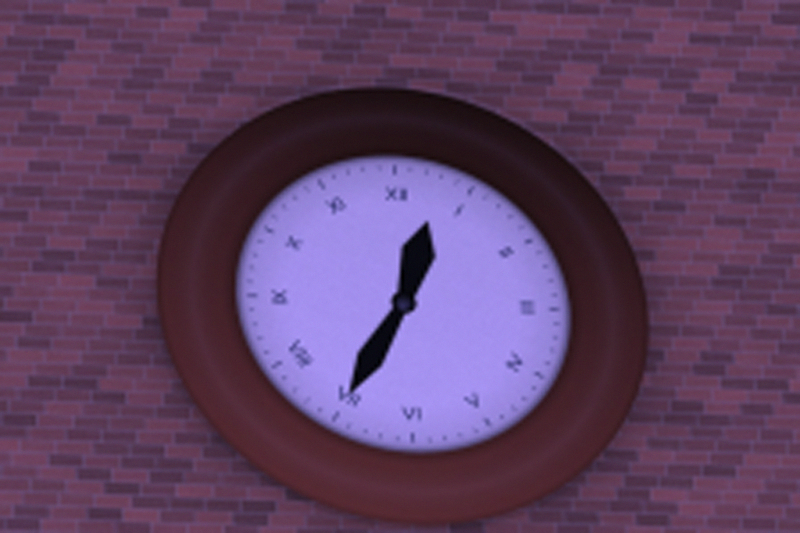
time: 12:35
